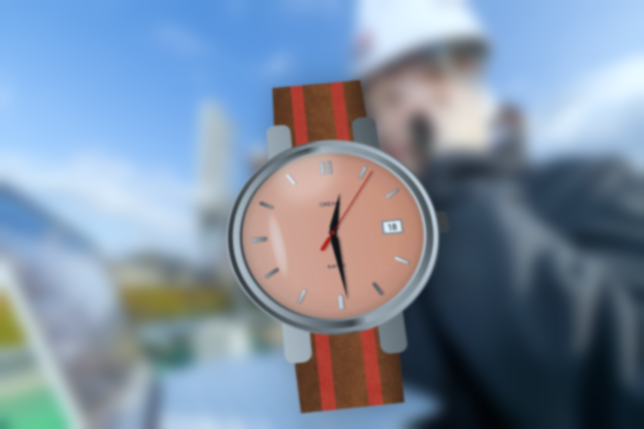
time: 12:29:06
